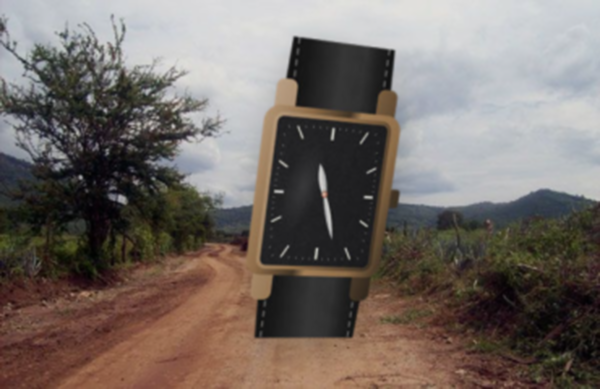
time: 11:27
